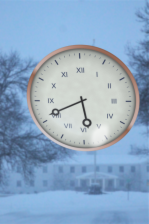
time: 5:41
